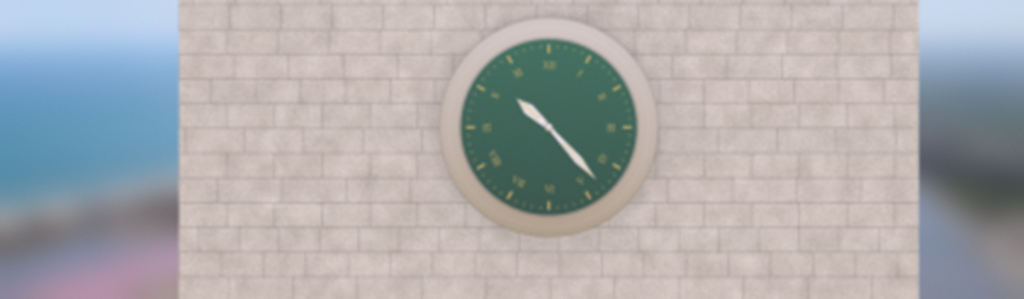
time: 10:23
